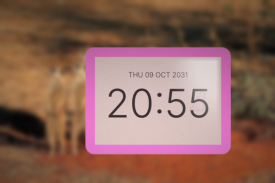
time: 20:55
